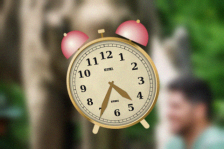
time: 4:35
